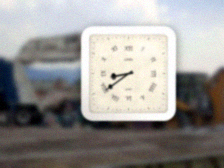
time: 8:39
